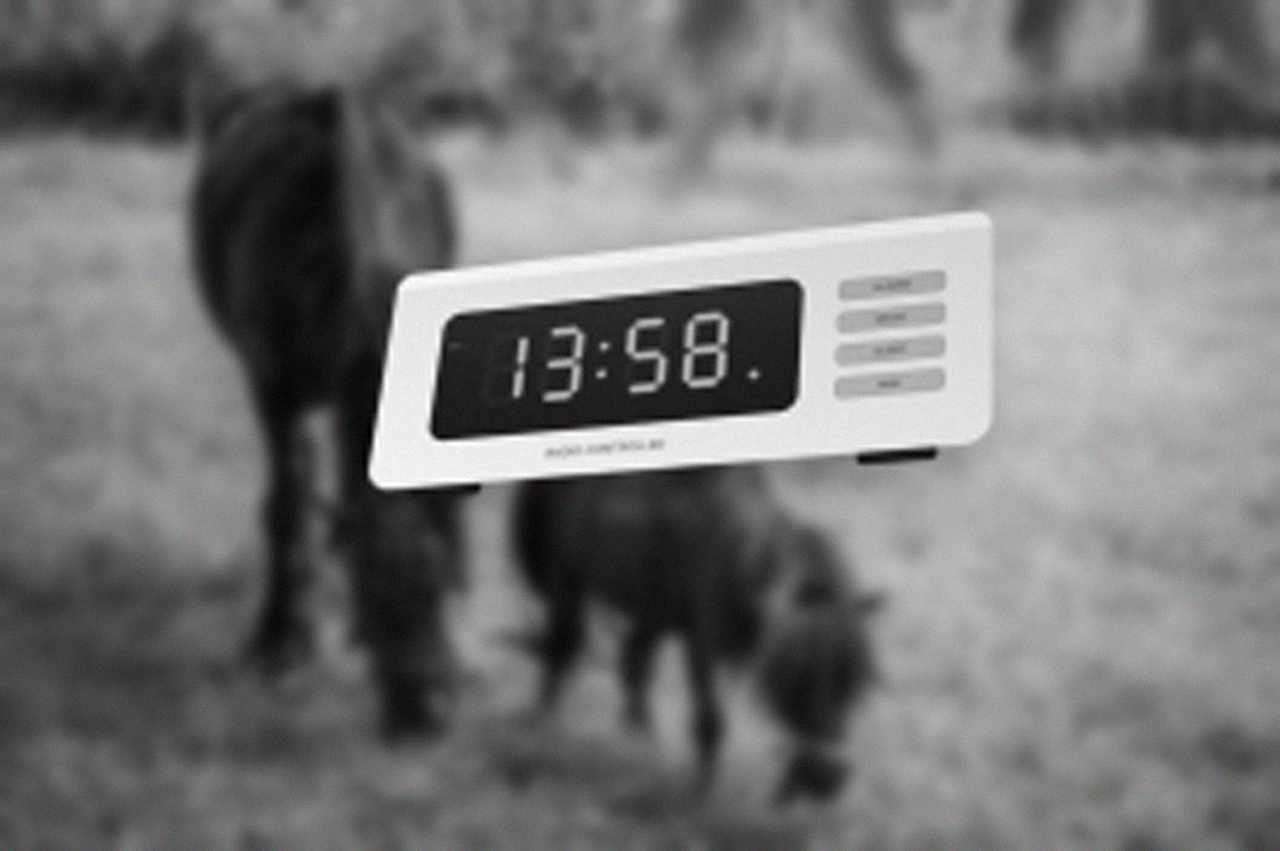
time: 13:58
